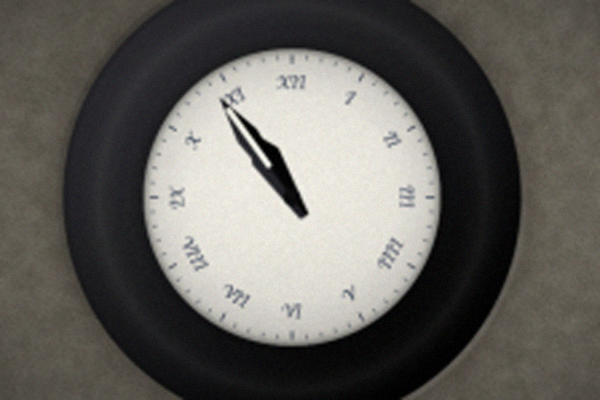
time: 10:54
